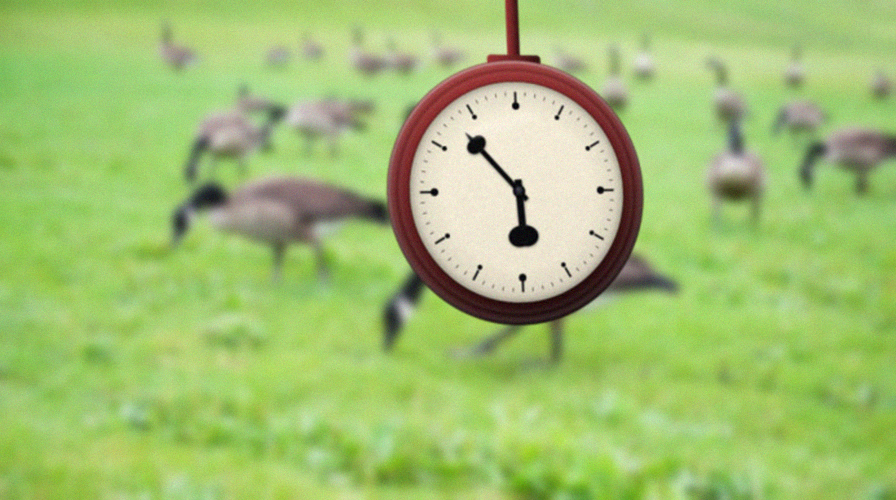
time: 5:53
